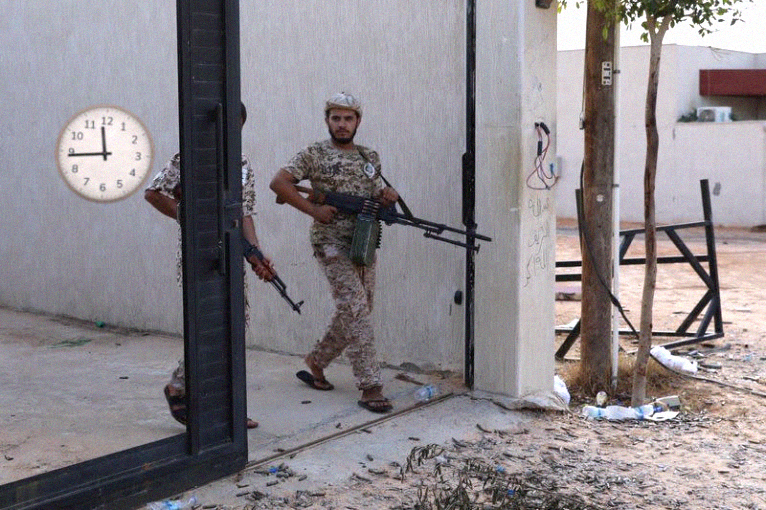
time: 11:44
